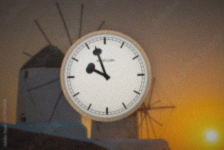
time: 9:57
